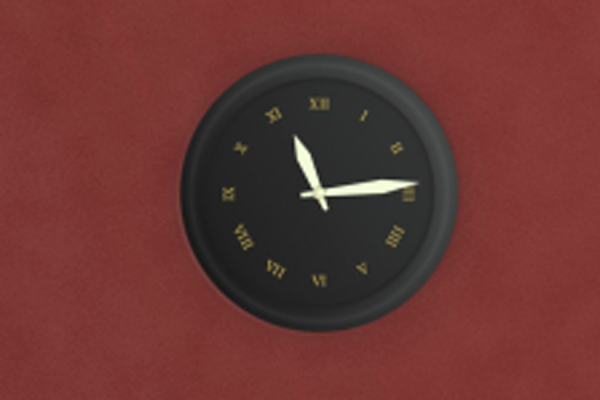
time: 11:14
